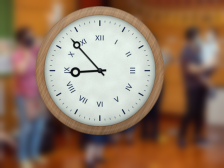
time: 8:53
